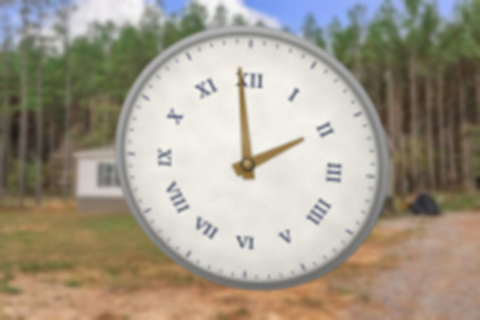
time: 1:59
